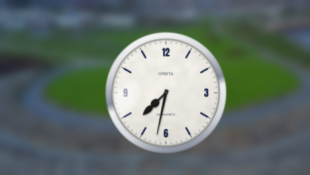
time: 7:32
